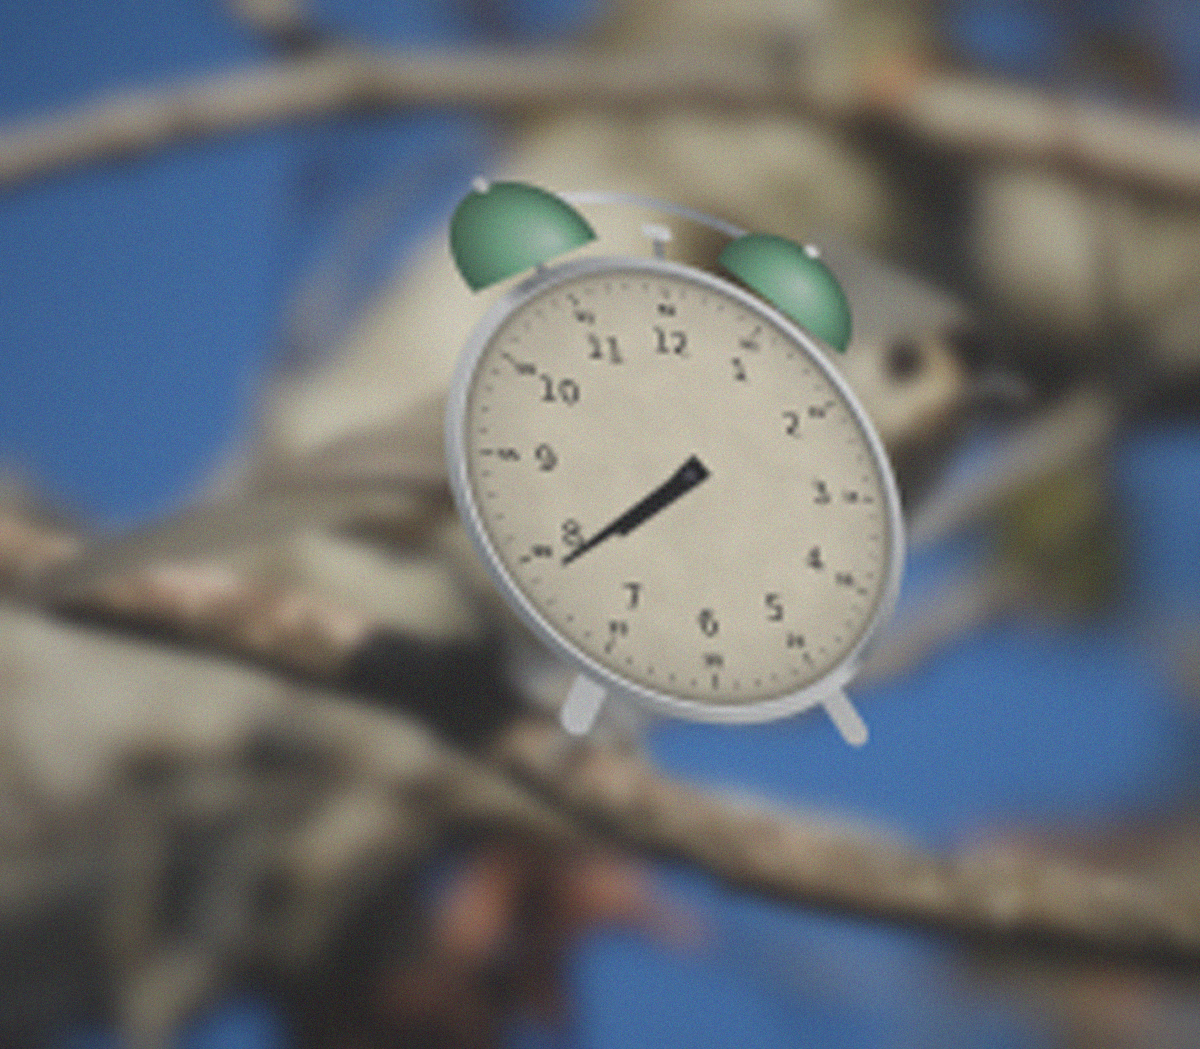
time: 7:39
